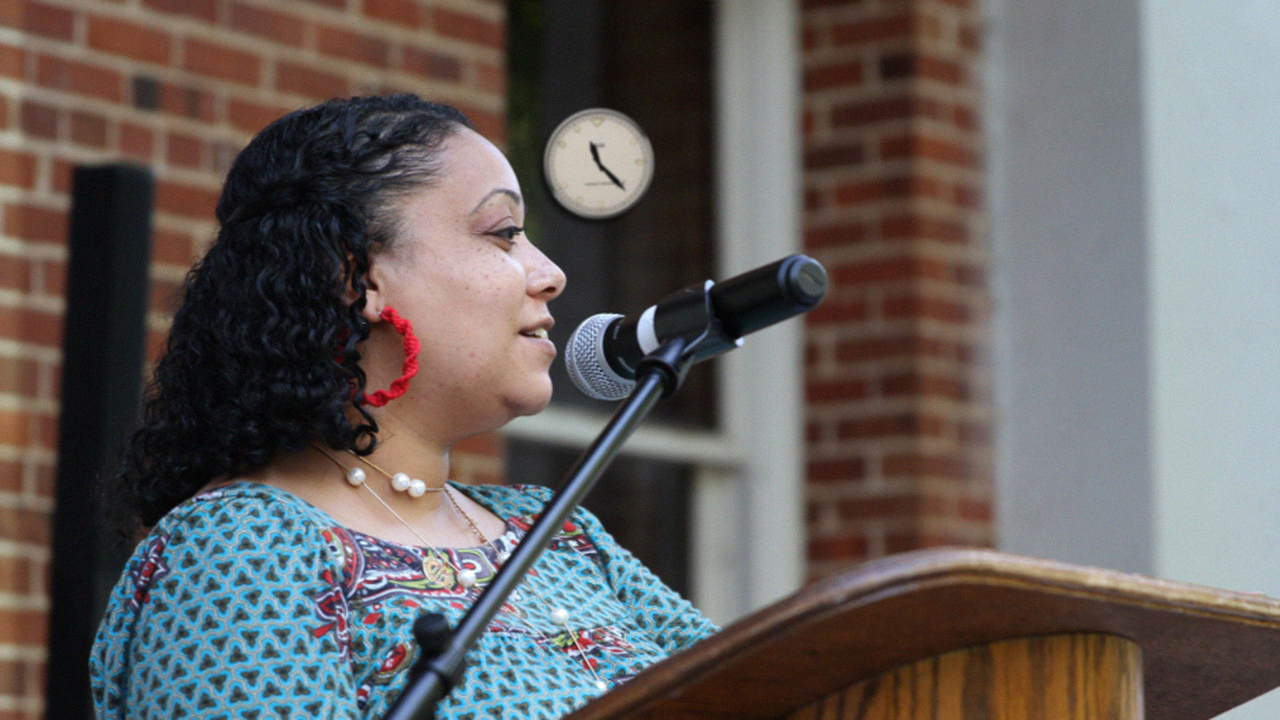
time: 11:23
